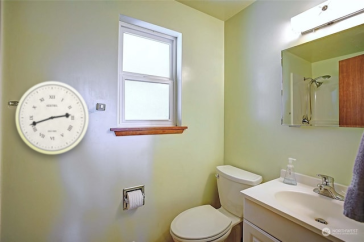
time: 2:42
